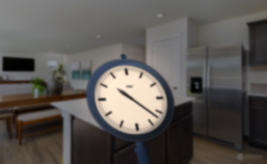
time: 10:22
